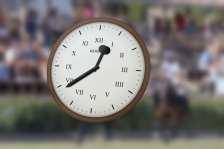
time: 12:39
